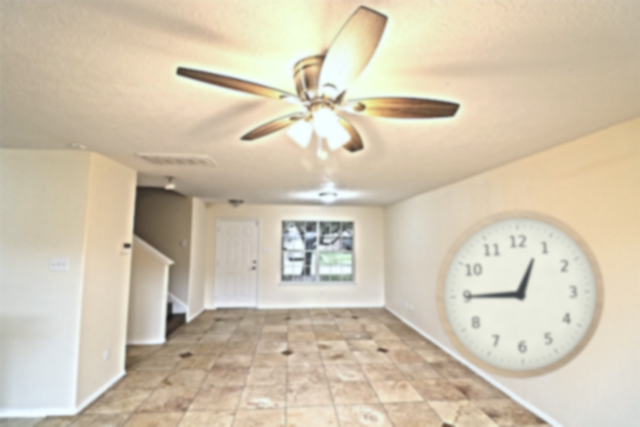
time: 12:45
